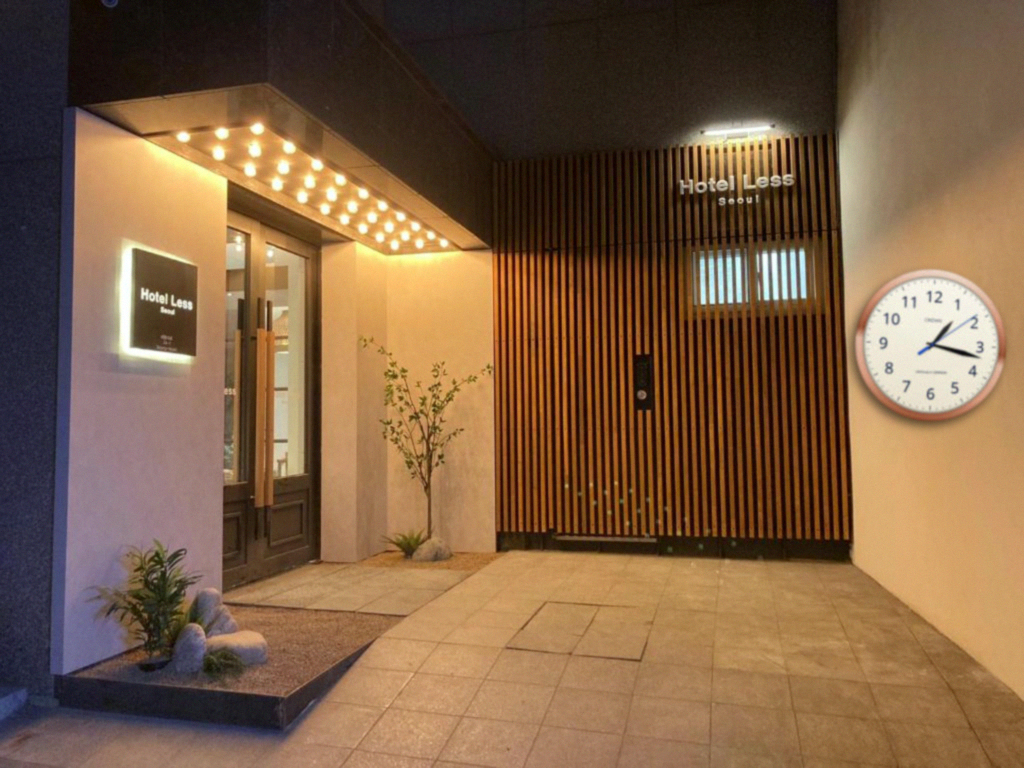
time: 1:17:09
